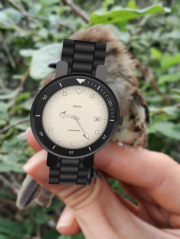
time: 9:24
